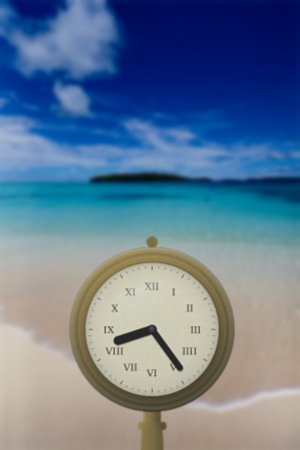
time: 8:24
